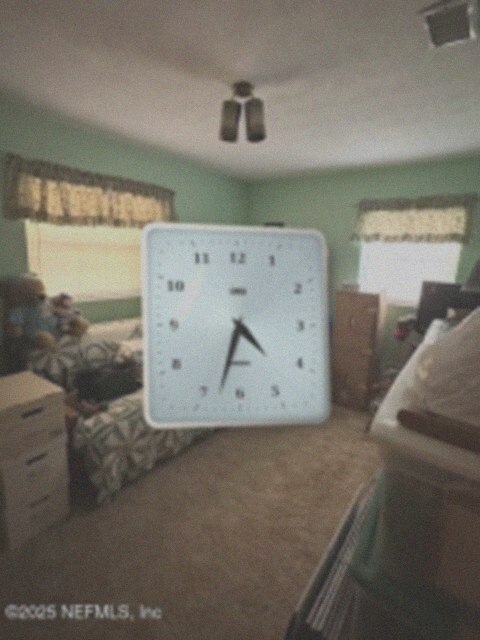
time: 4:33
